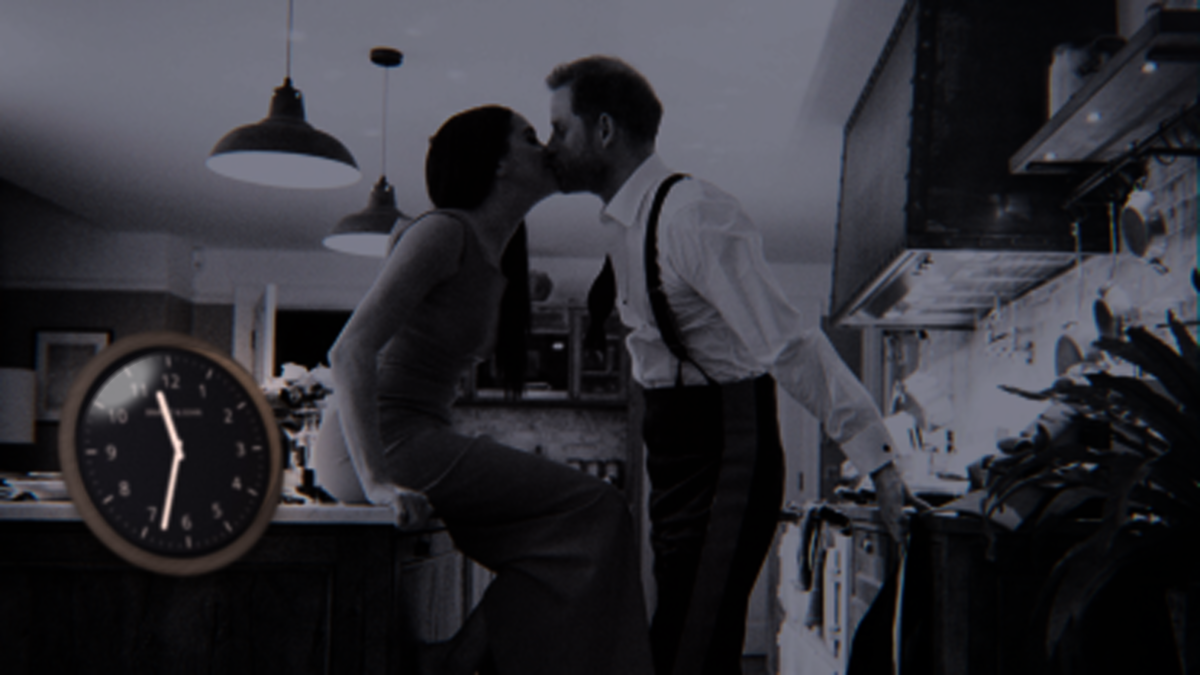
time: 11:33
